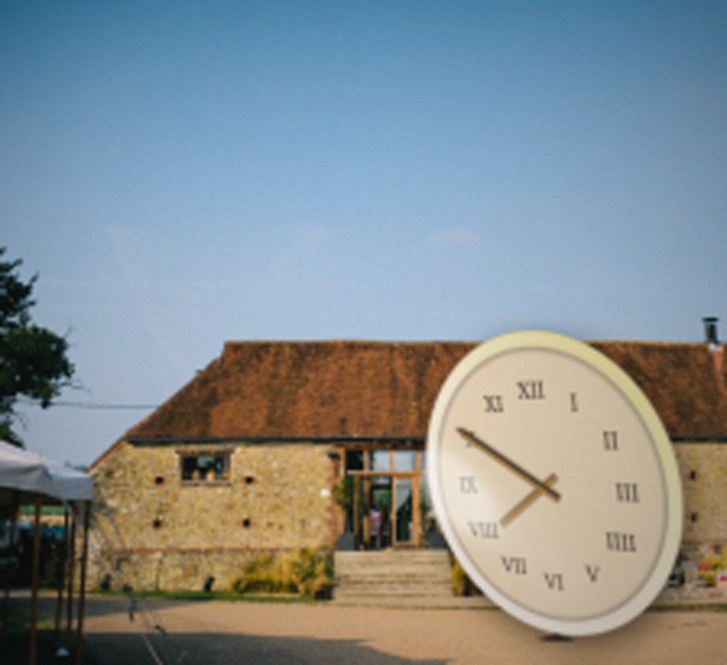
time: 7:50
